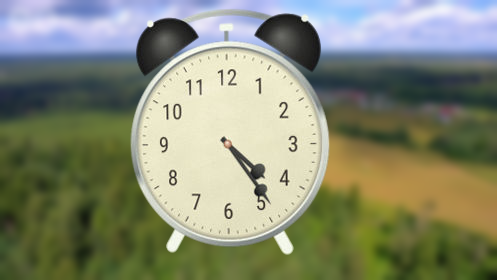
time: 4:24
